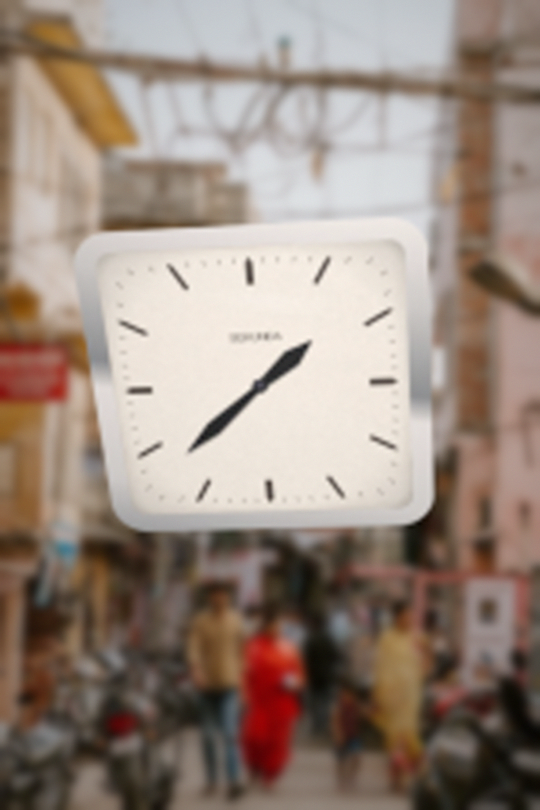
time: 1:38
